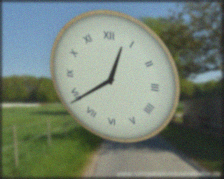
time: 12:39
